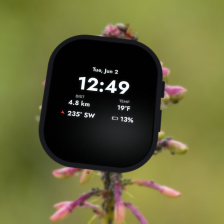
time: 12:49
